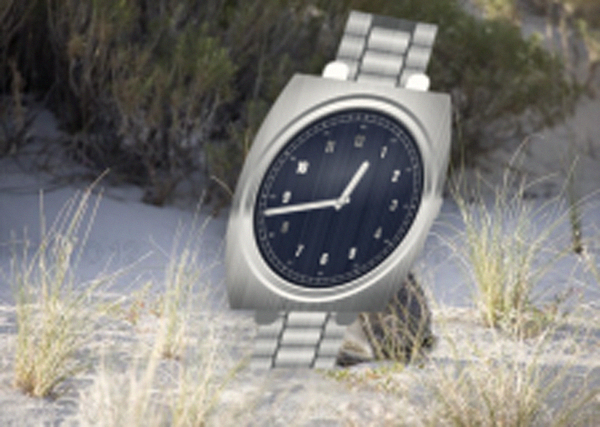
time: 12:43
